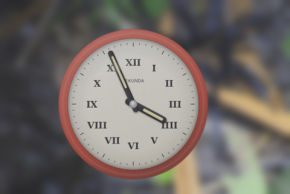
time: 3:56
